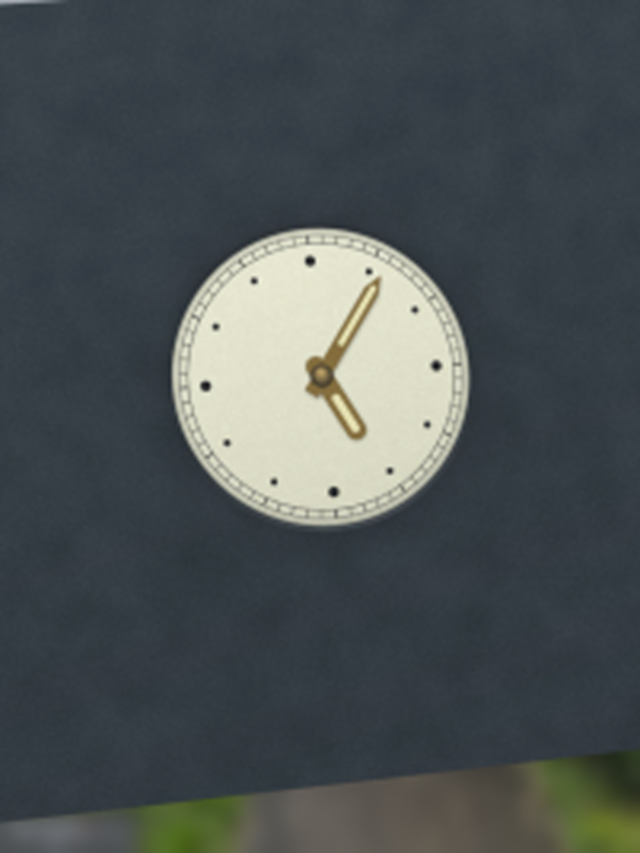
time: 5:06
